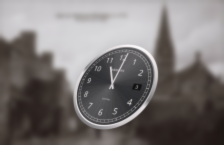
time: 11:01
